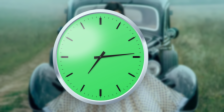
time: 7:14
